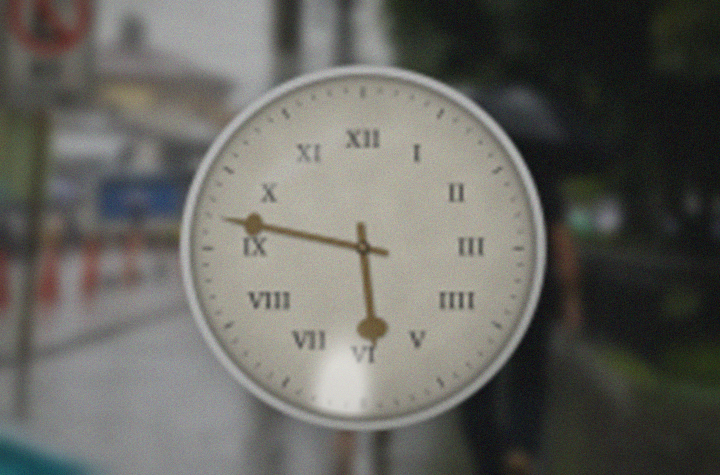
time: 5:47
